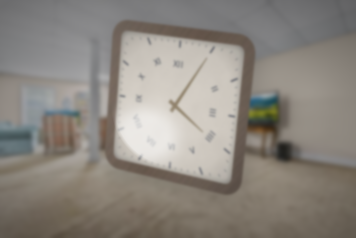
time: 4:05
